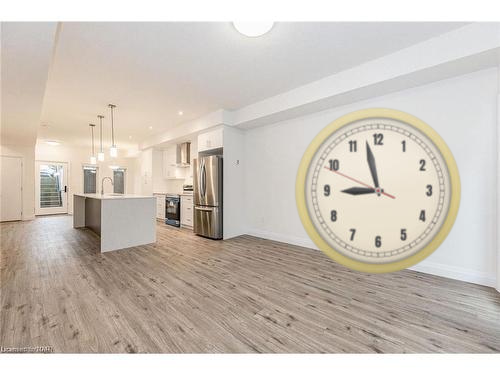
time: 8:57:49
